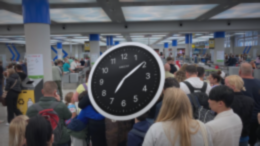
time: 7:09
